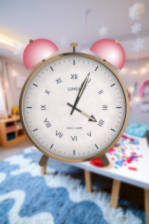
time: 4:04
